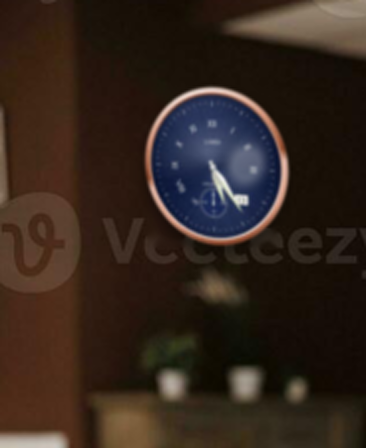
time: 5:24
